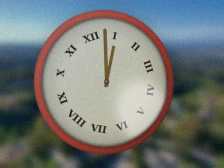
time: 1:03
